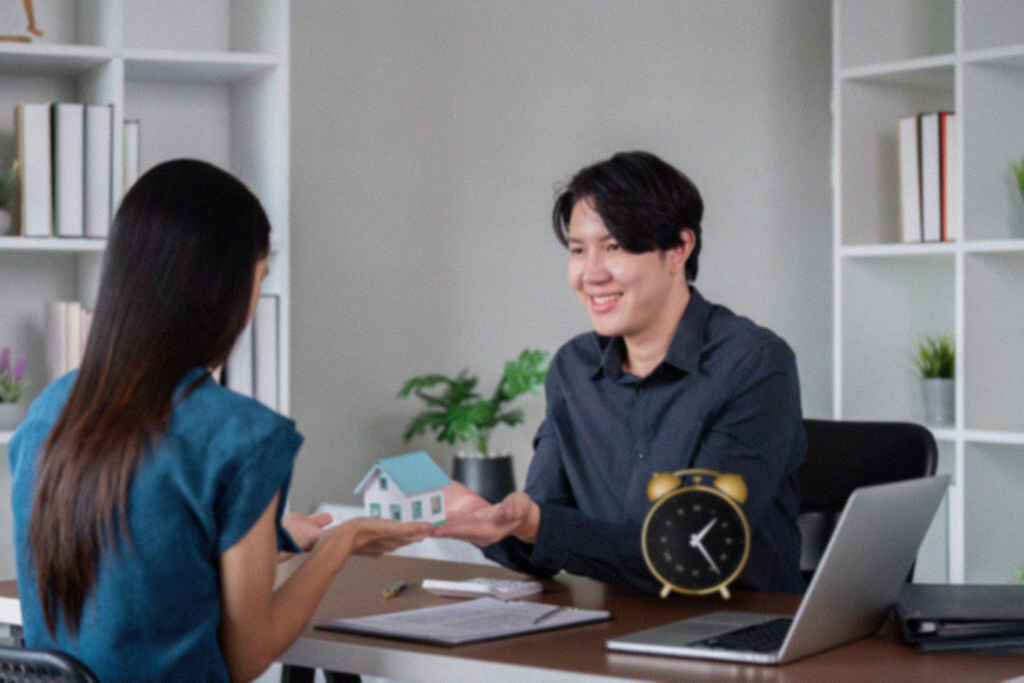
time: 1:24
